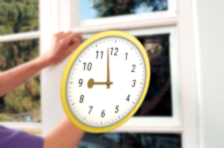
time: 8:58
